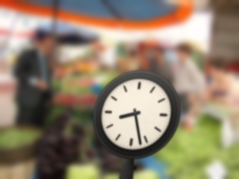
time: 8:27
